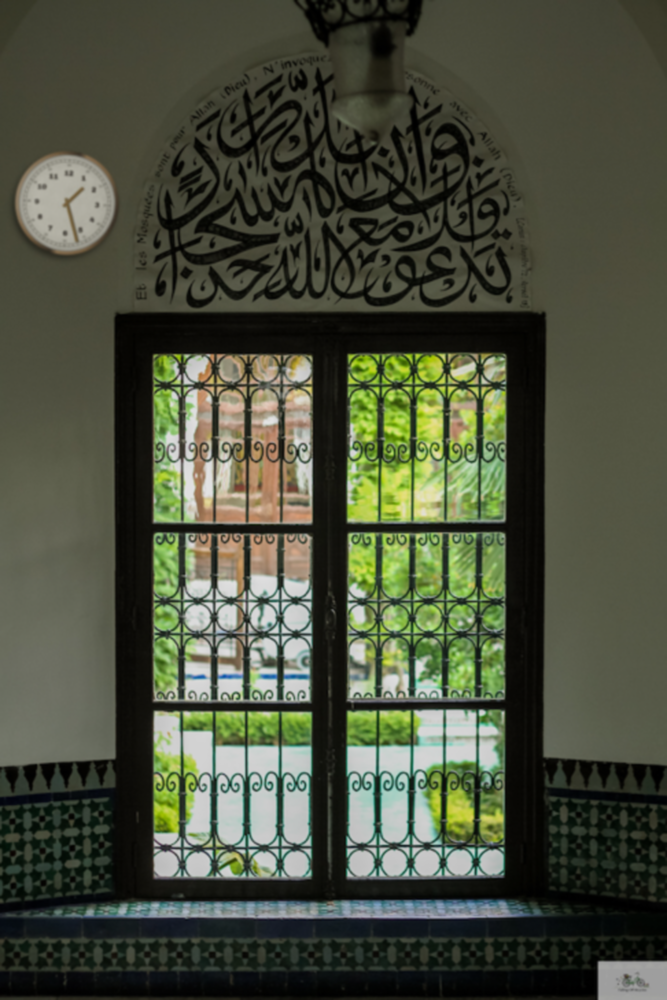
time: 1:27
